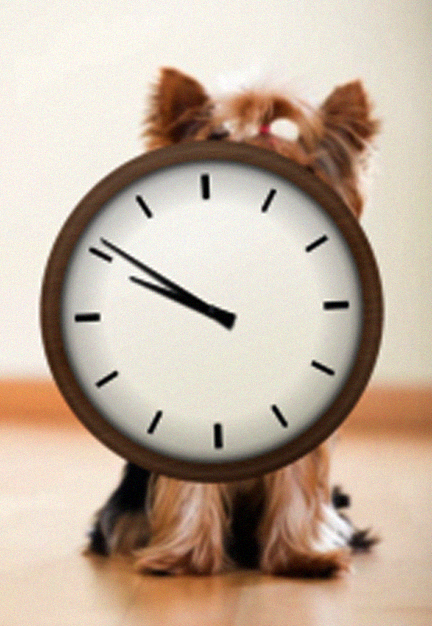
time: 9:51
